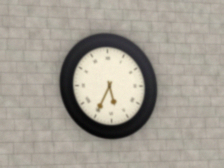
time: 5:35
